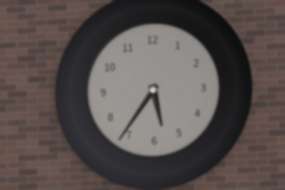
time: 5:36
